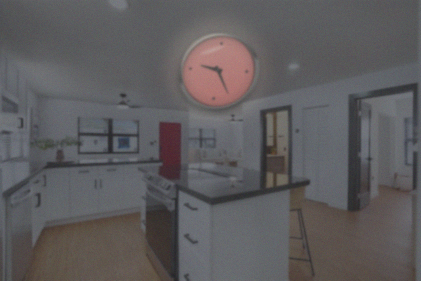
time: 9:25
